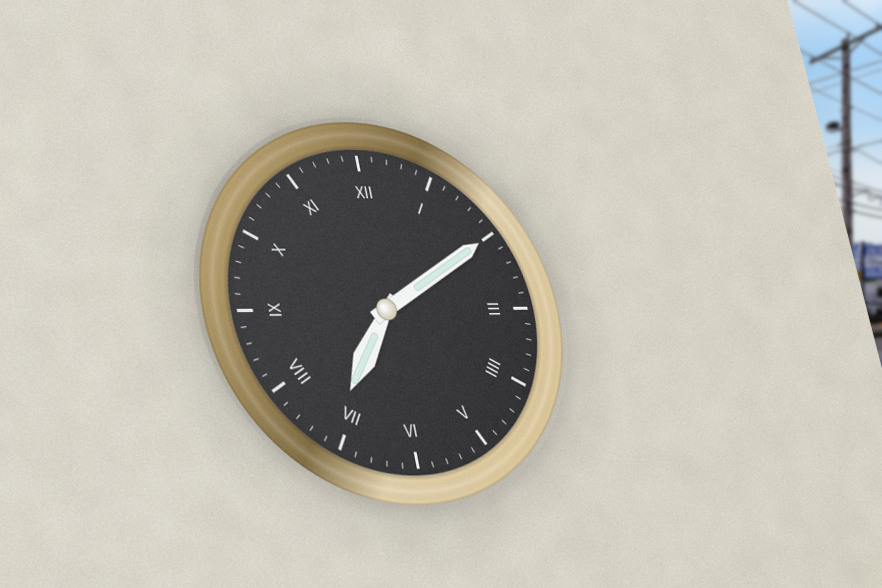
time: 7:10
